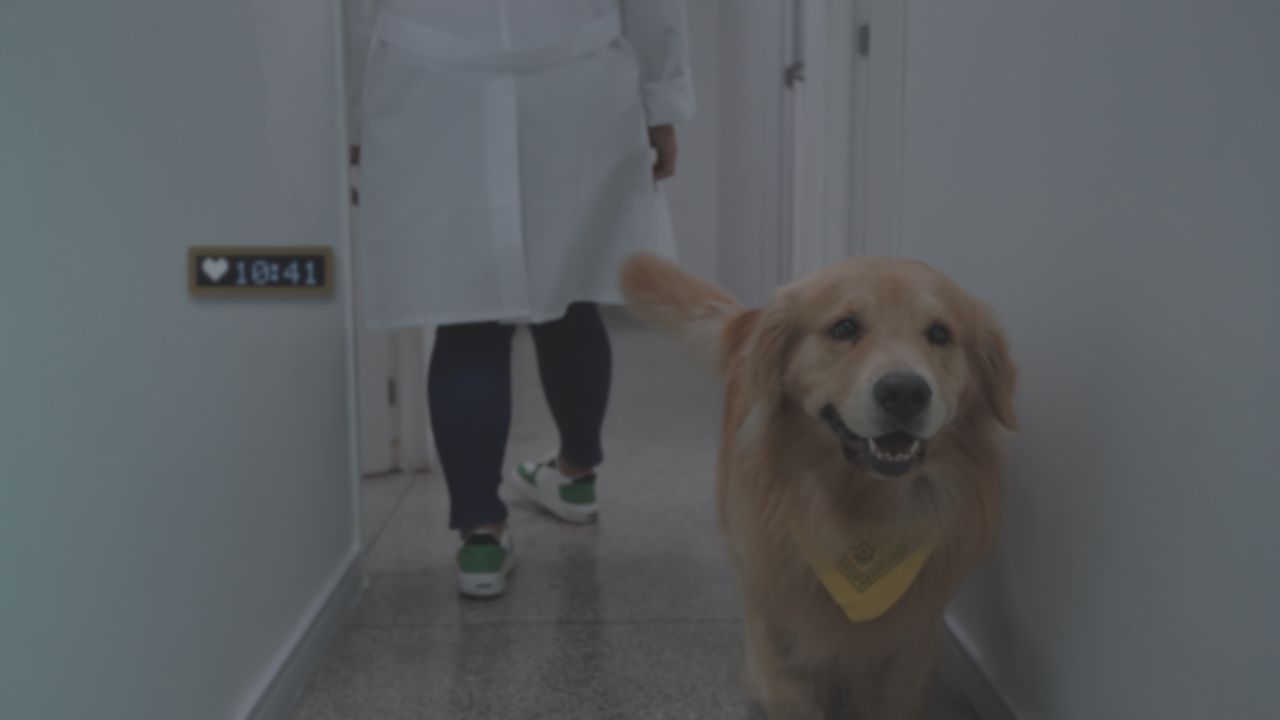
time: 10:41
